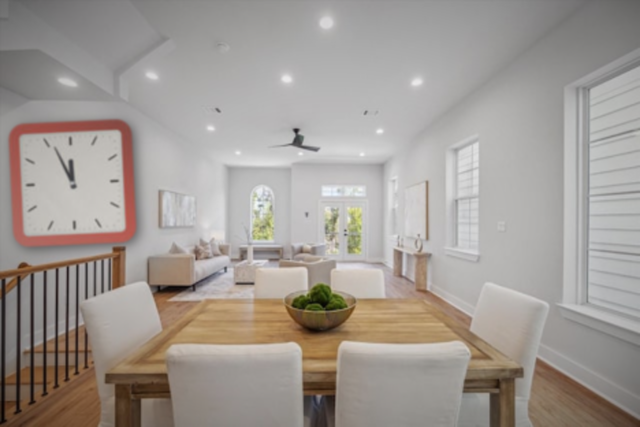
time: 11:56
